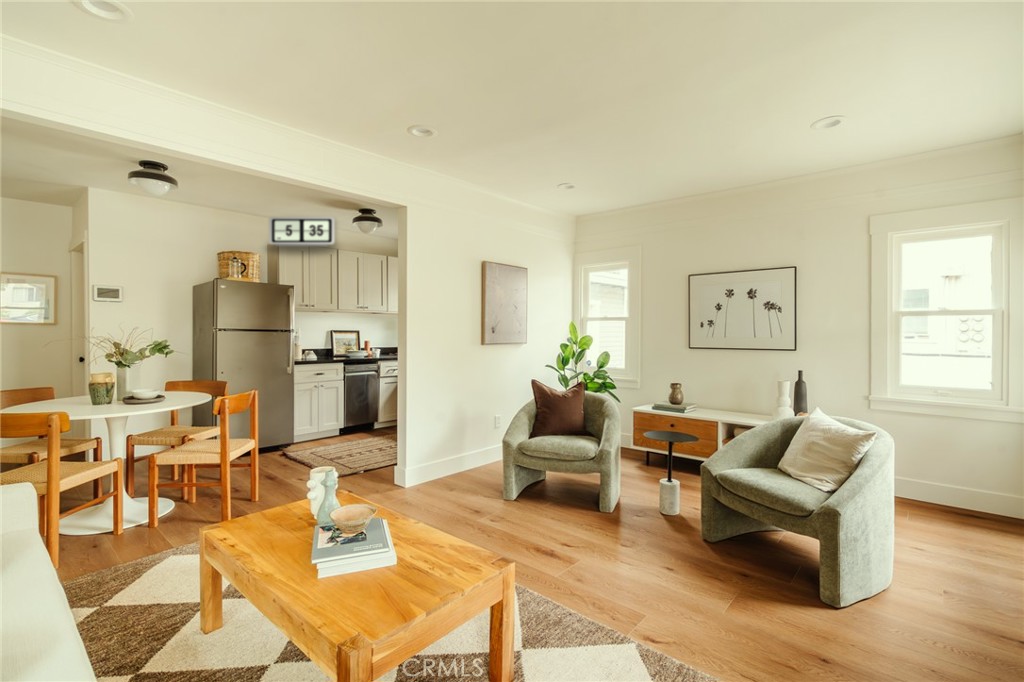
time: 5:35
